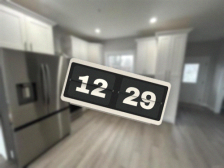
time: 12:29
